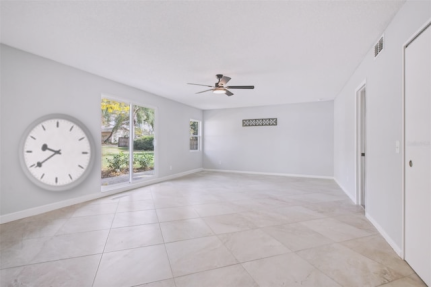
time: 9:39
